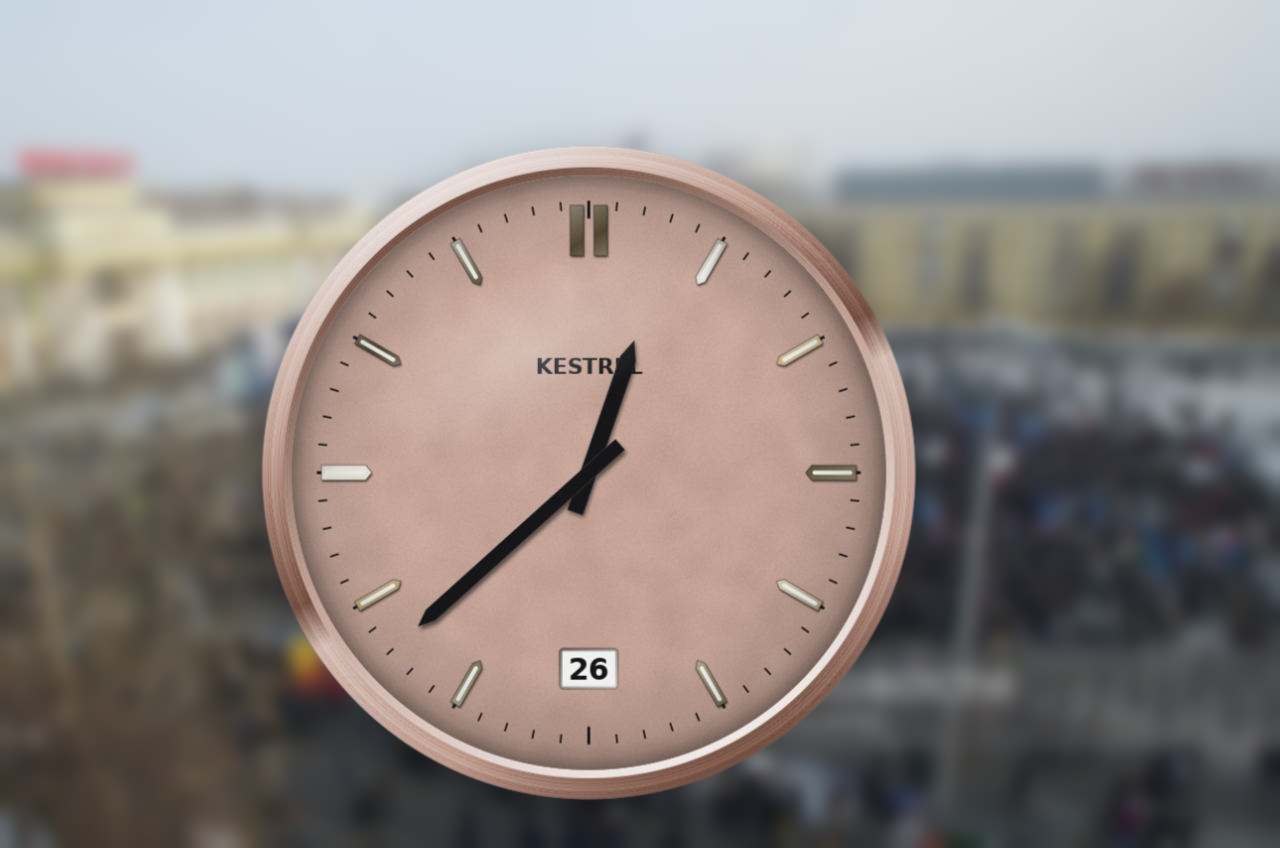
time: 12:38
